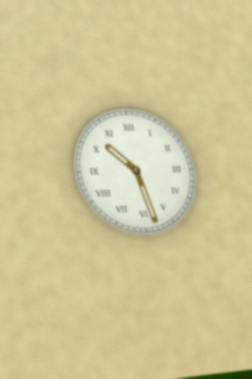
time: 10:28
